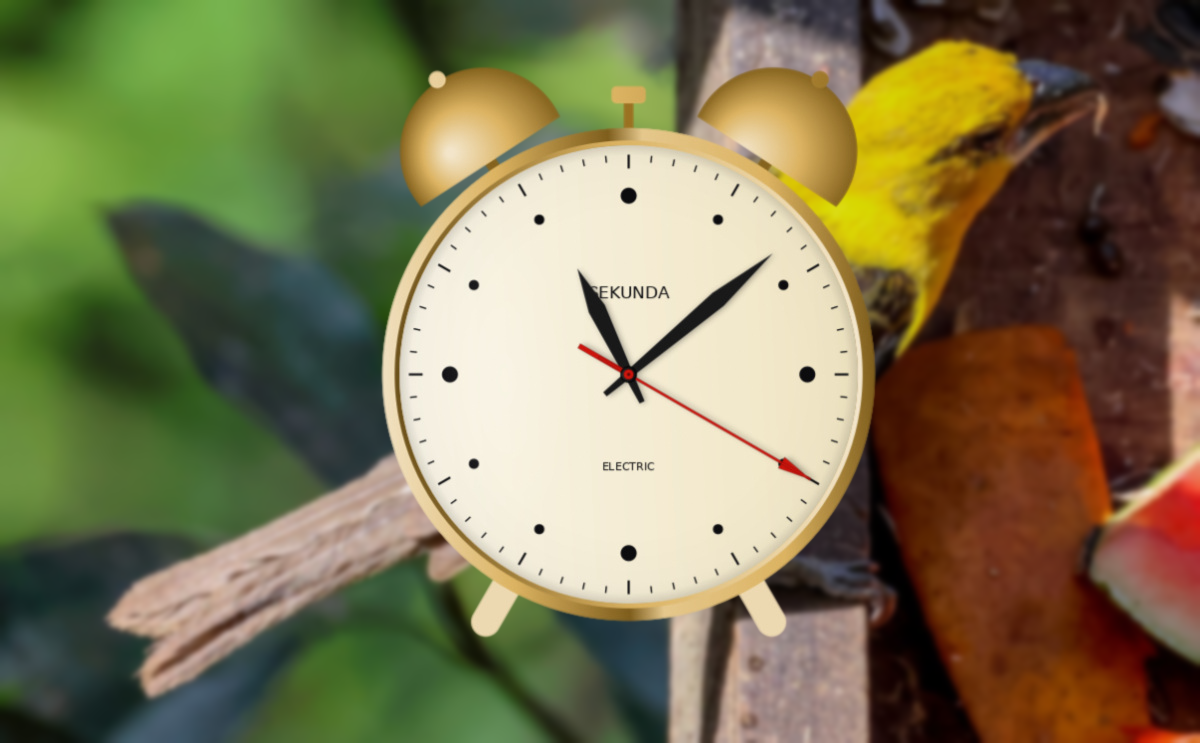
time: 11:08:20
